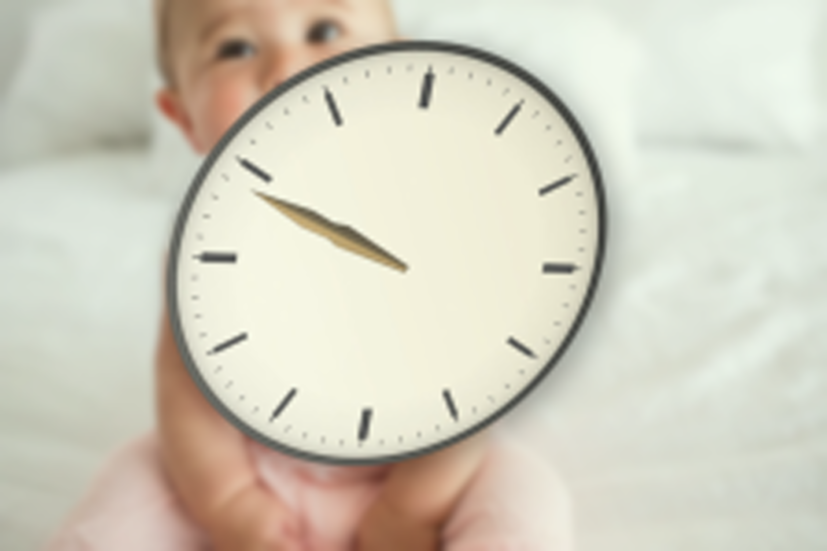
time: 9:49
